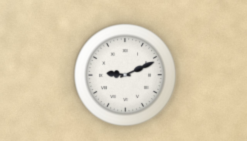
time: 9:11
